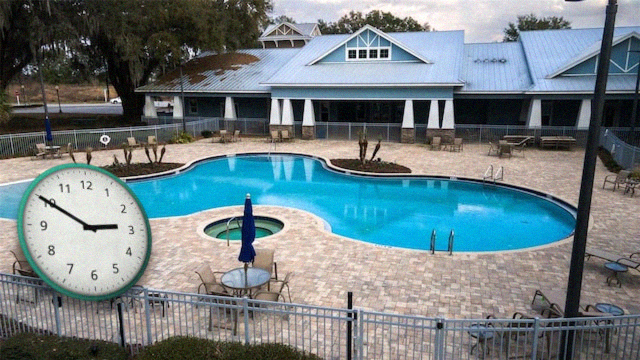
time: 2:50
